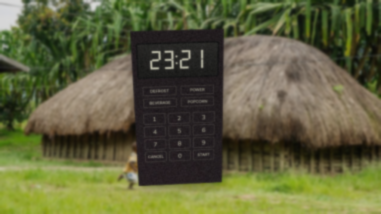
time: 23:21
